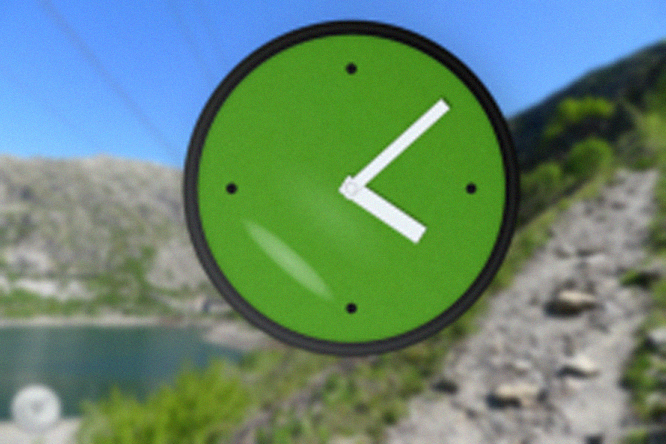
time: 4:08
